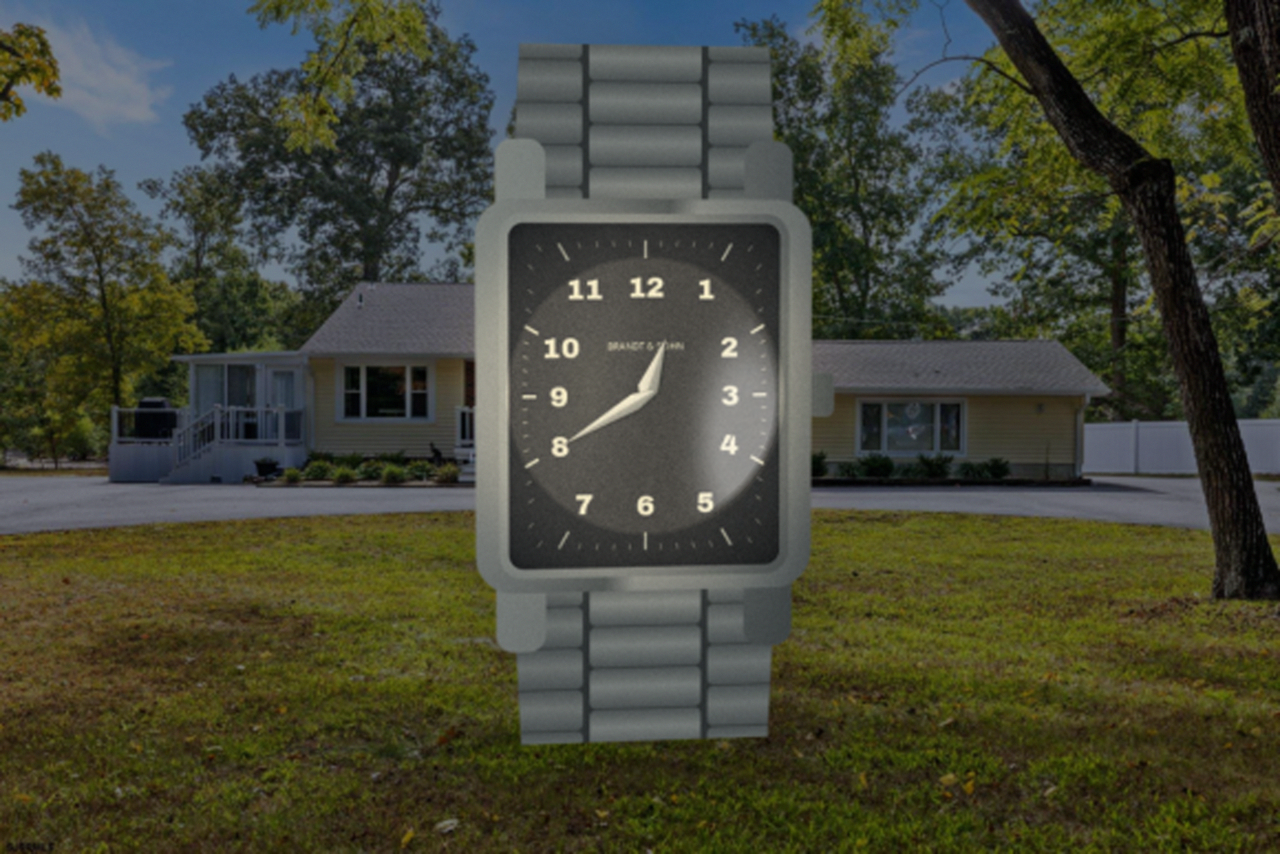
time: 12:40
